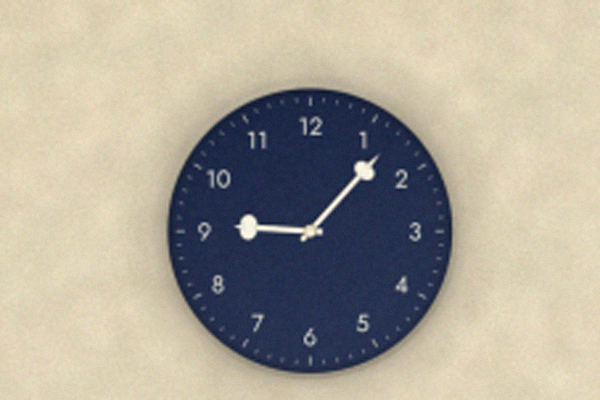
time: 9:07
